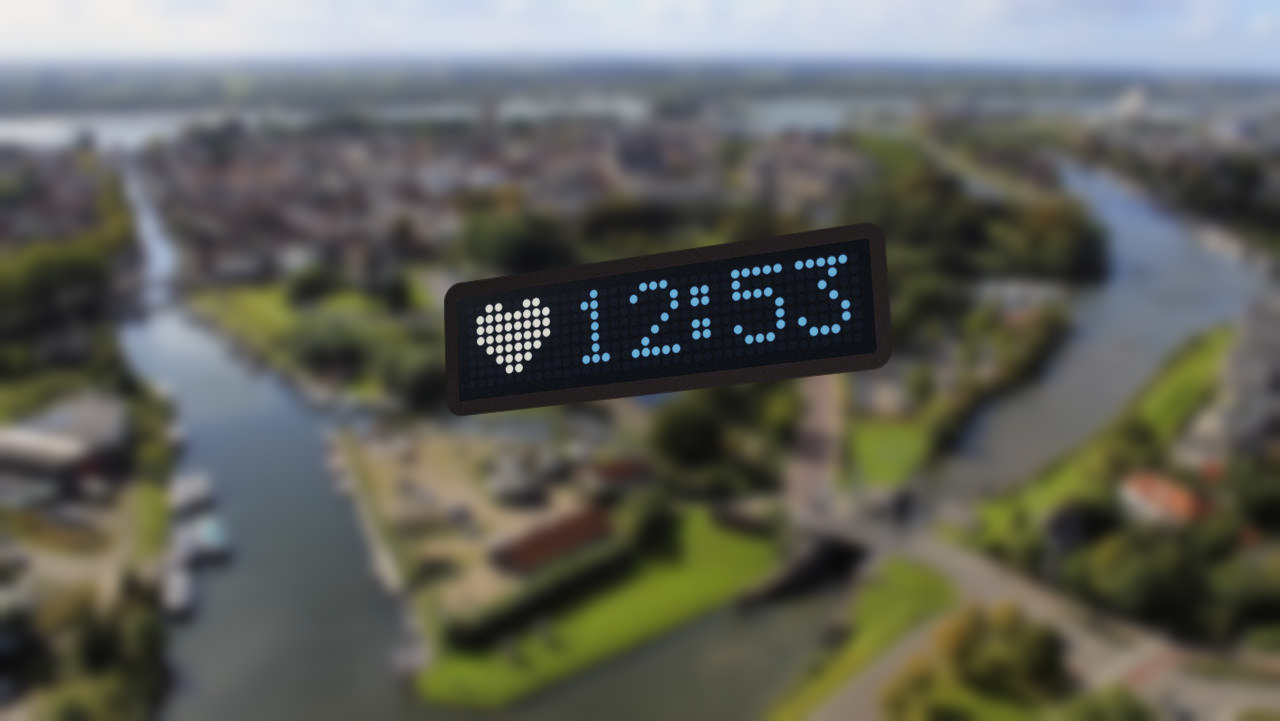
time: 12:53
